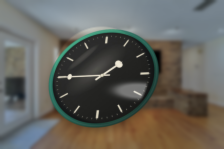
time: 1:45
